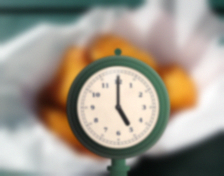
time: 5:00
